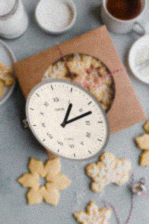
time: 1:12
